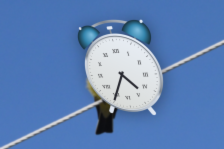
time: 4:35
